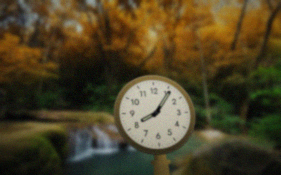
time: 8:06
